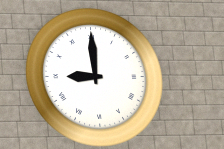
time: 9:00
